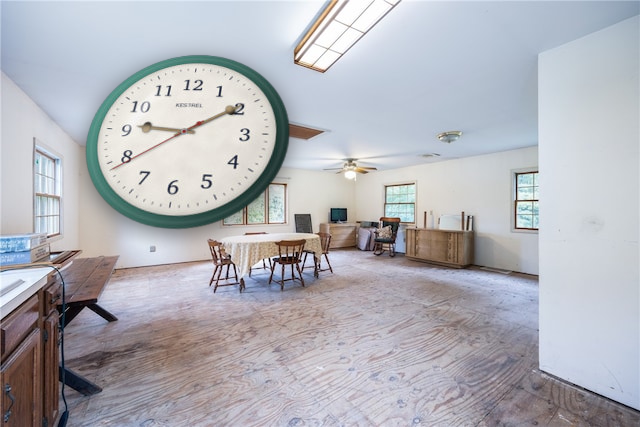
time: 9:09:39
